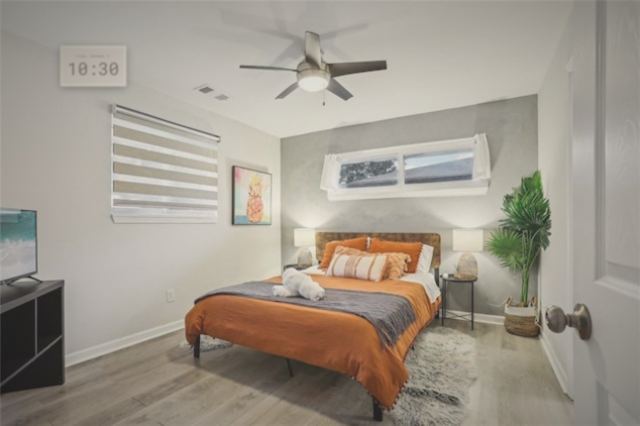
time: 10:30
